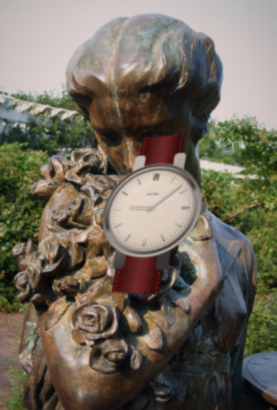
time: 9:08
